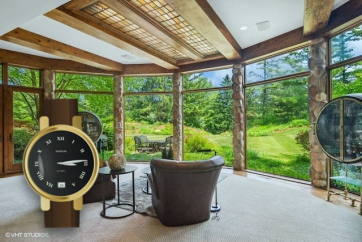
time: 3:14
